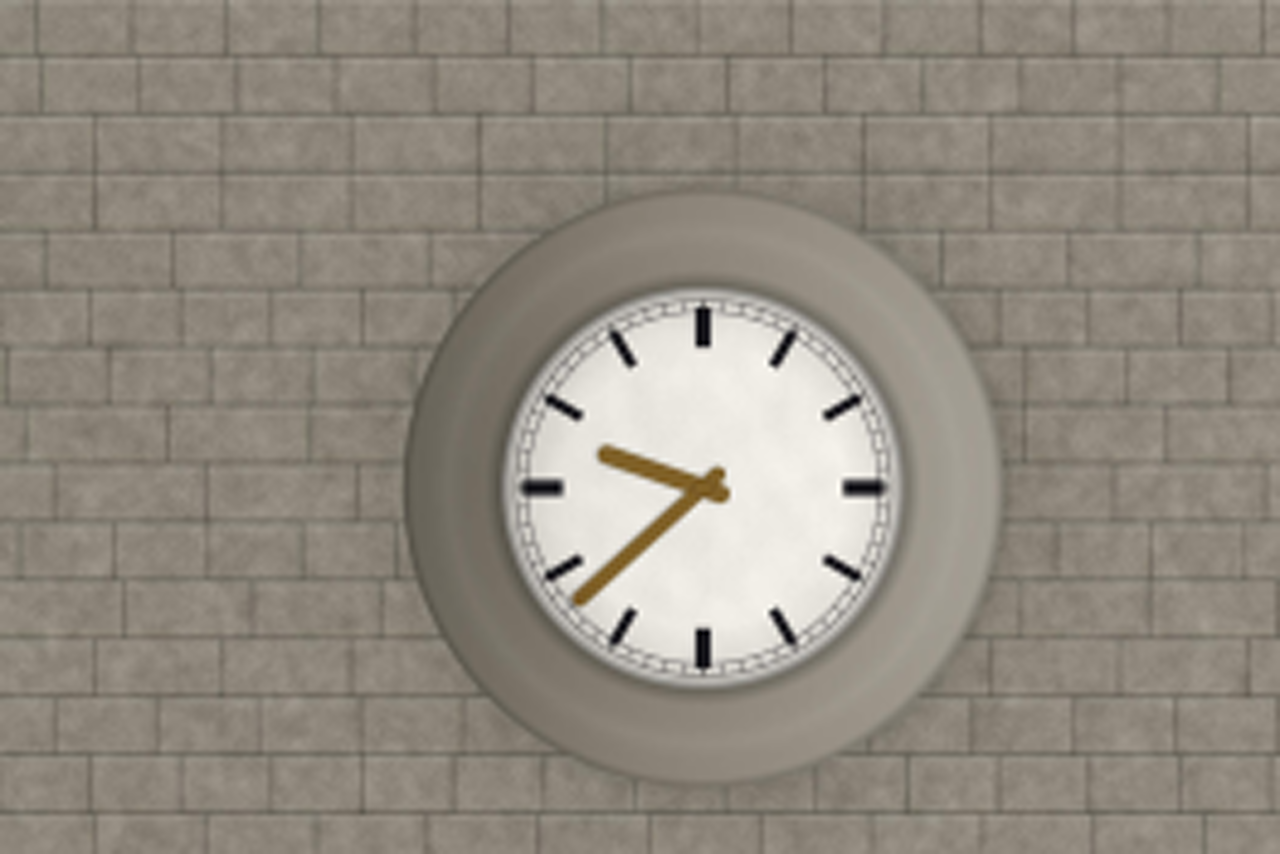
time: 9:38
